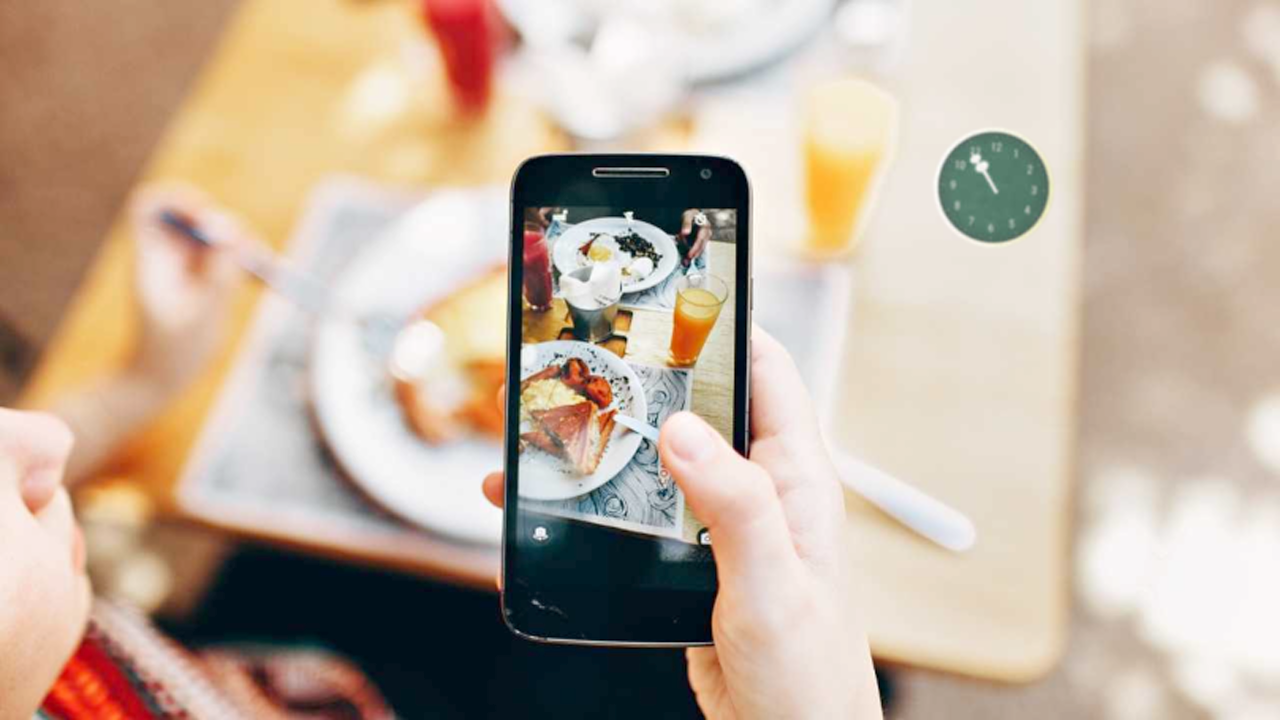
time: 10:54
